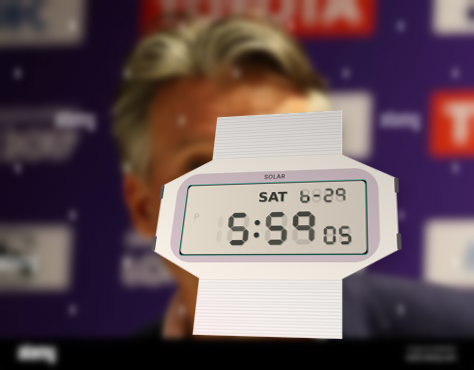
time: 5:59:05
